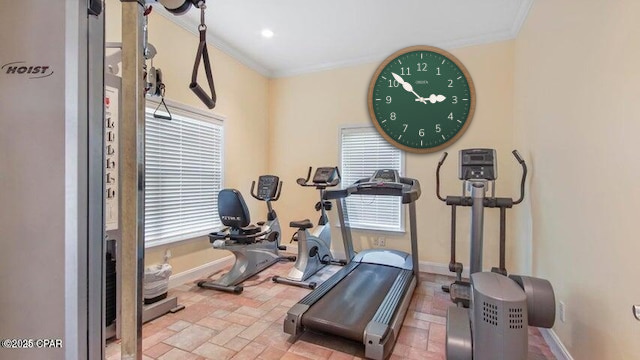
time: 2:52
